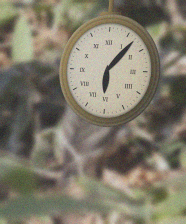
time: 6:07
